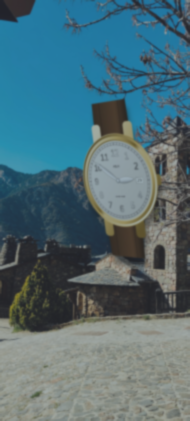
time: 2:51
